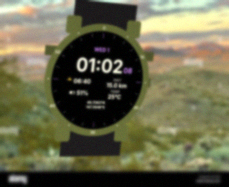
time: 1:02
